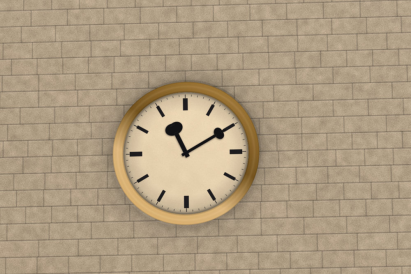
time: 11:10
